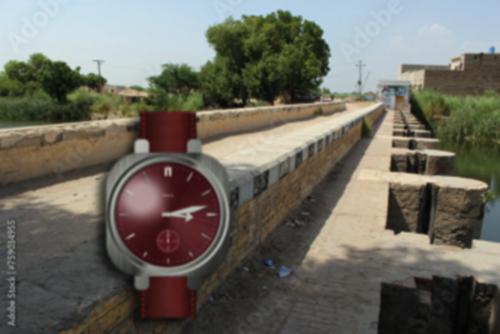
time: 3:13
